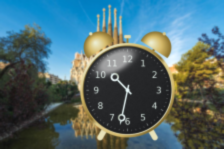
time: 10:32
